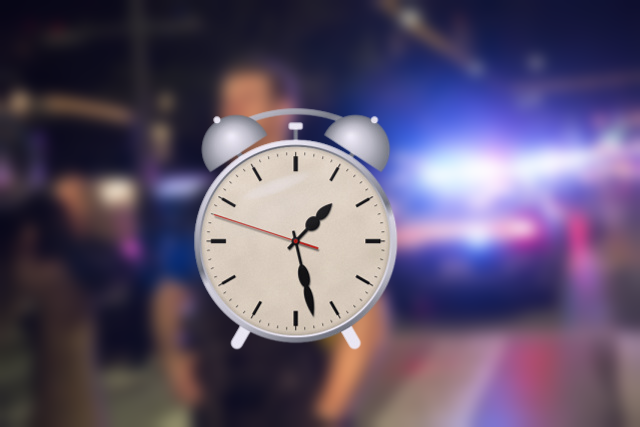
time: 1:27:48
